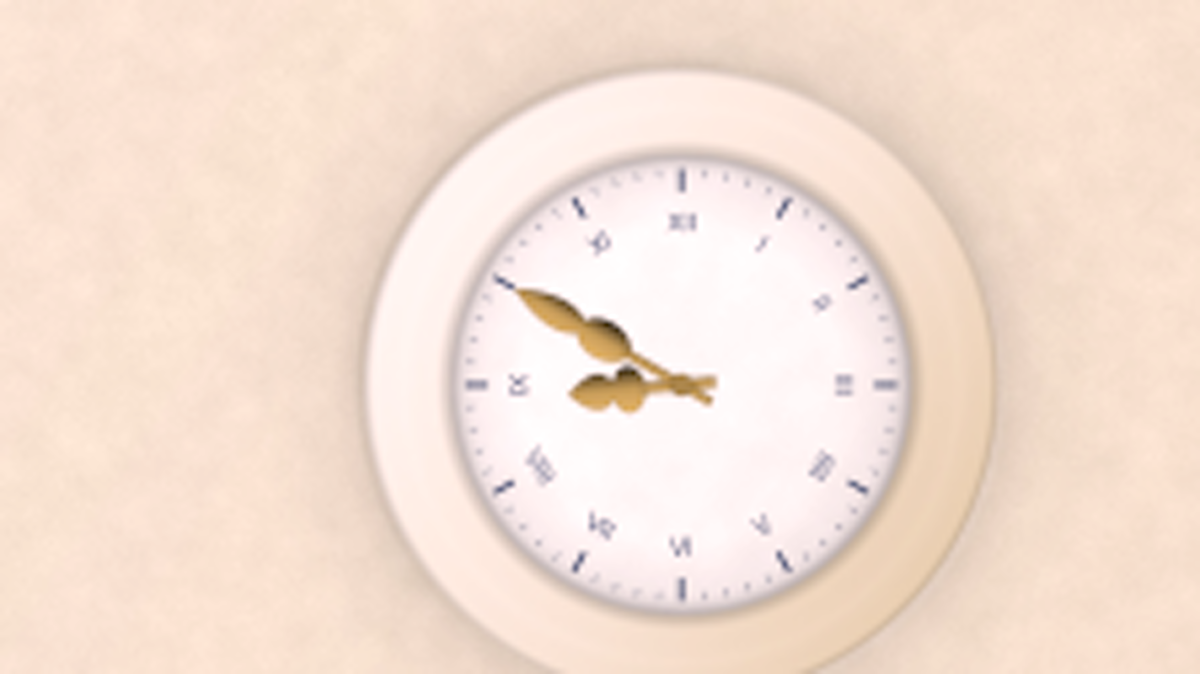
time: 8:50
